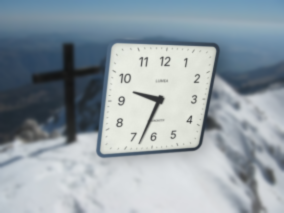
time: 9:33
